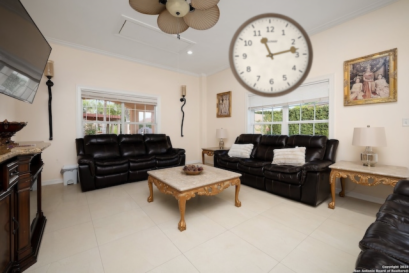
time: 11:13
